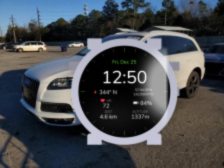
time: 12:50
